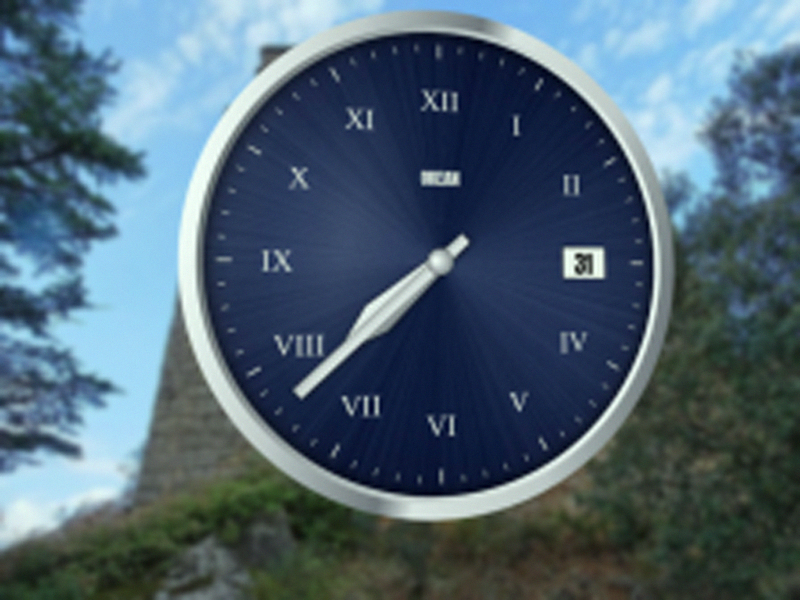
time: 7:38
